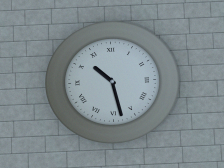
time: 10:28
